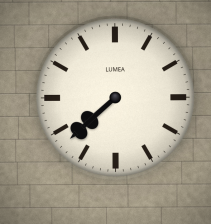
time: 7:38
